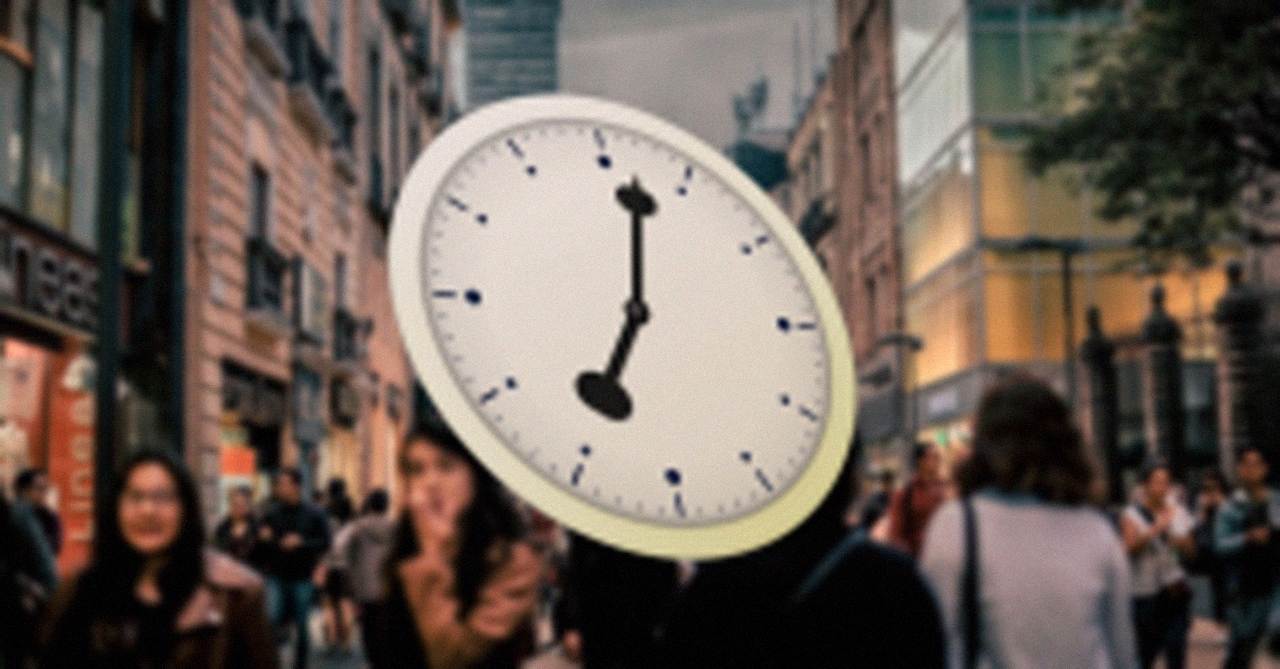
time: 7:02
